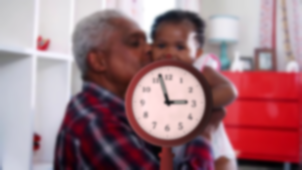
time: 2:57
